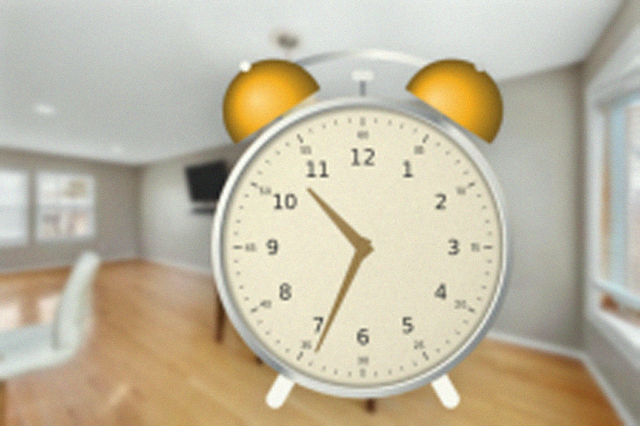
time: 10:34
